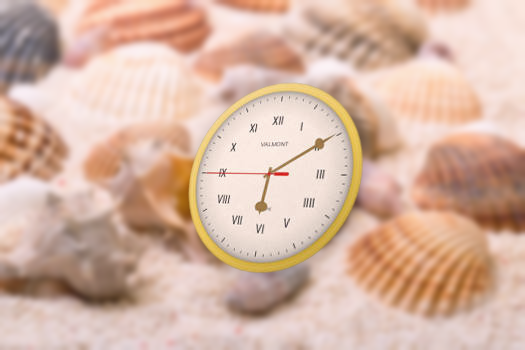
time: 6:09:45
